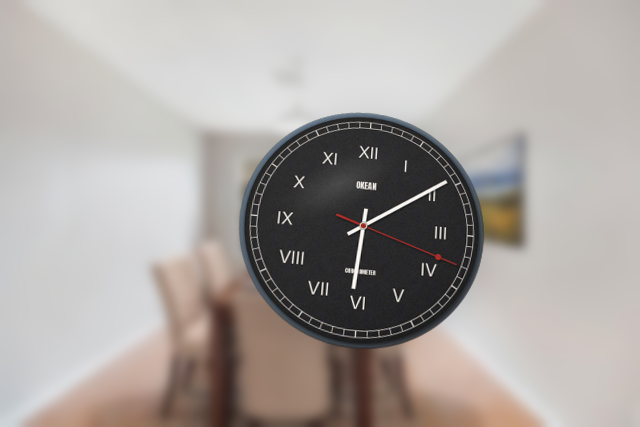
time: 6:09:18
